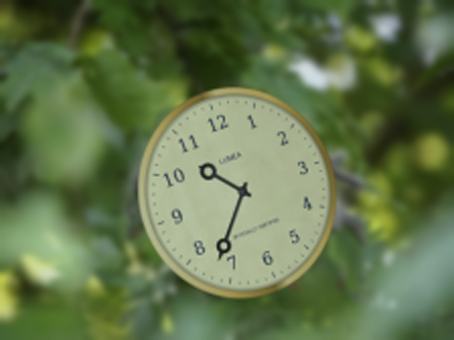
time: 10:37
